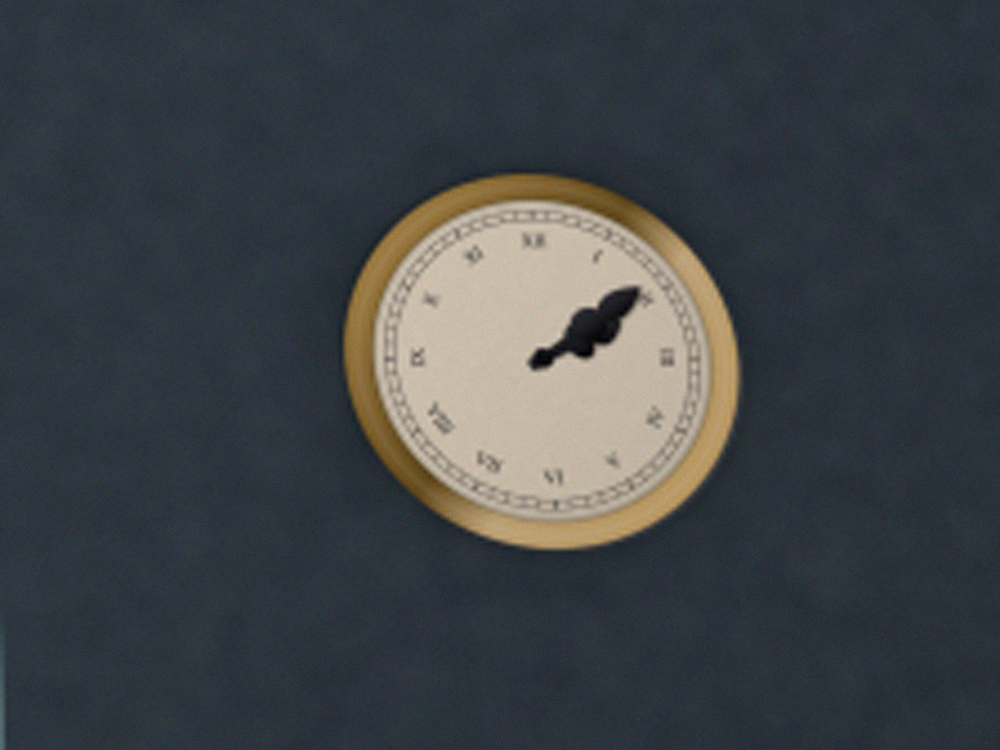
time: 2:09
